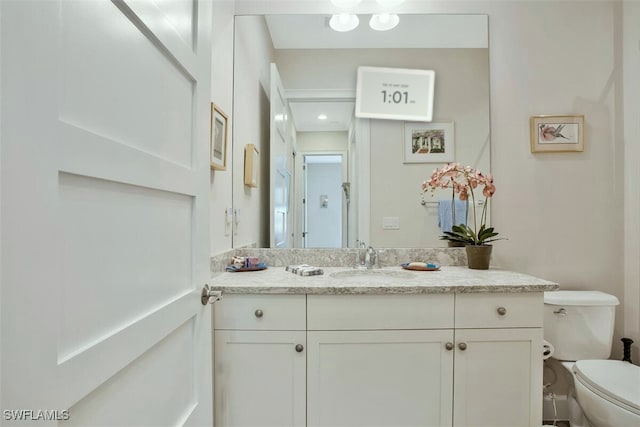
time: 1:01
